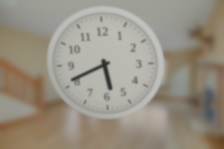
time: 5:41
